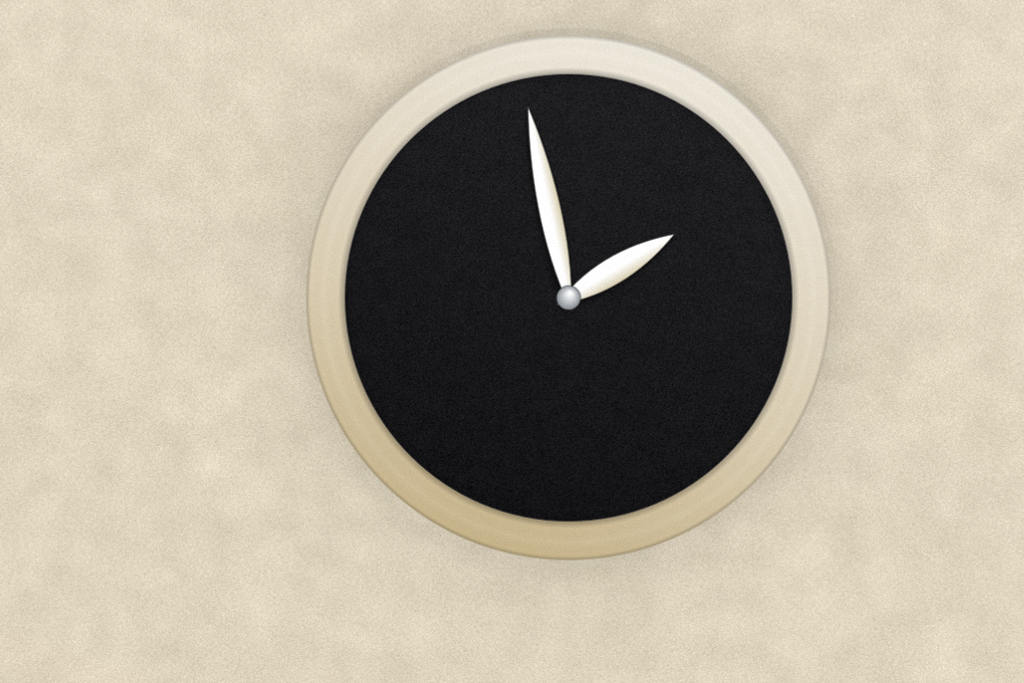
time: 1:58
